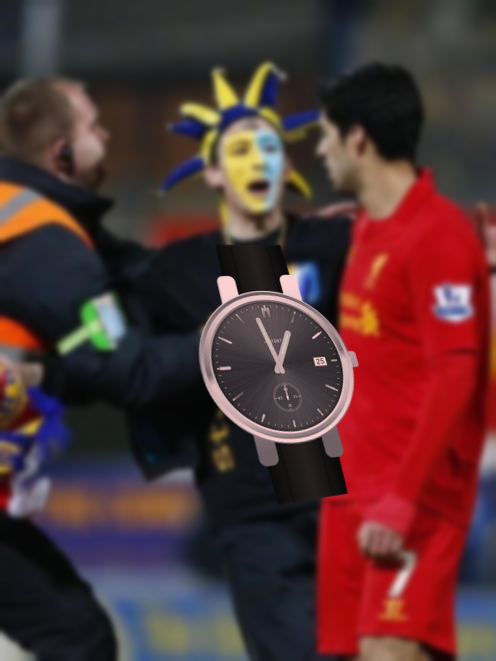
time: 12:58
